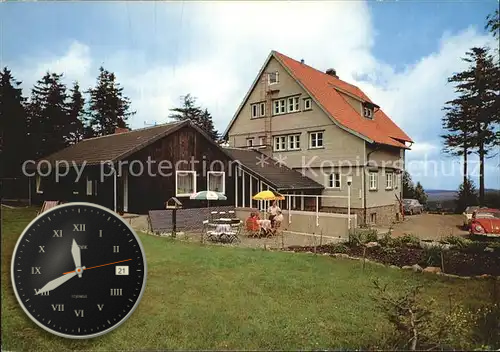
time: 11:40:13
